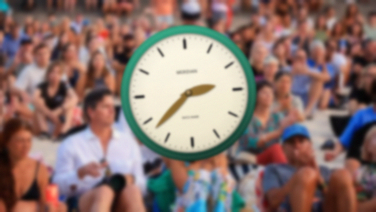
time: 2:38
